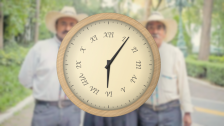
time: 6:06
